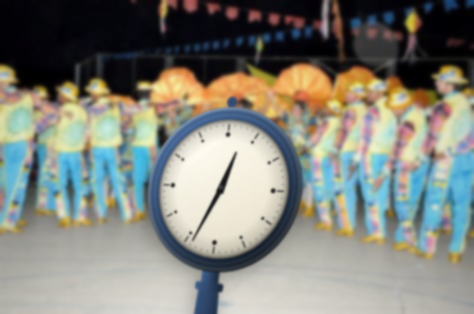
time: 12:34
